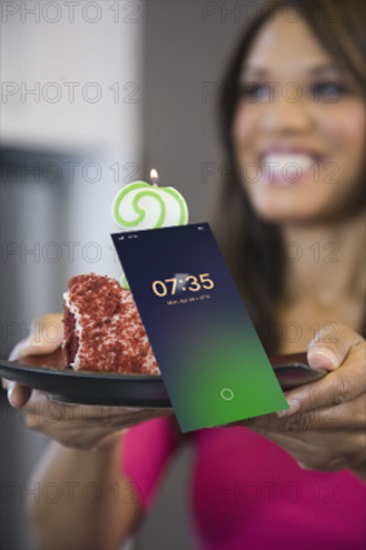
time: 7:35
